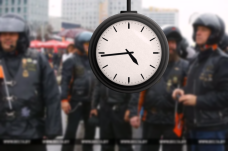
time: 4:44
